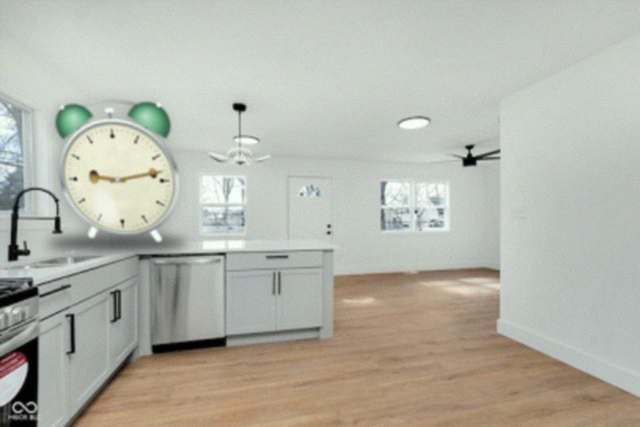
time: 9:13
